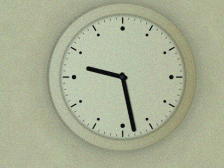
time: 9:28
